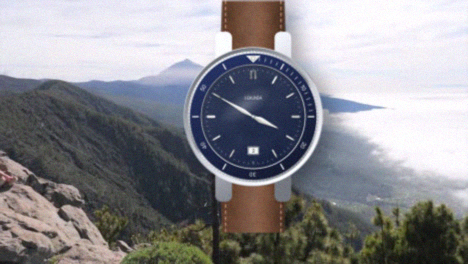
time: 3:50
